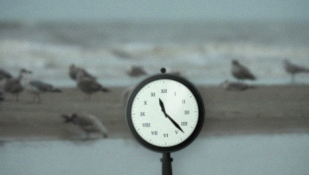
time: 11:23
